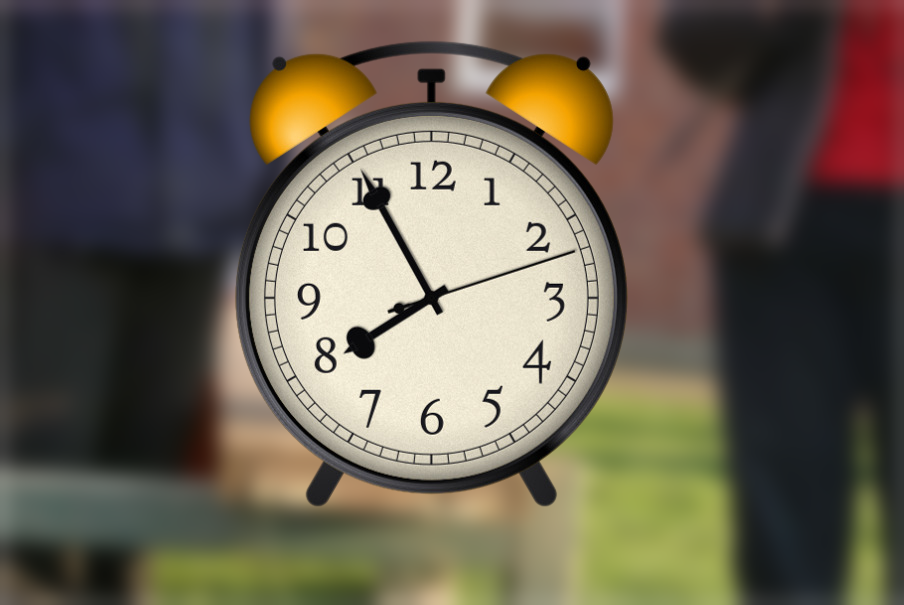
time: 7:55:12
